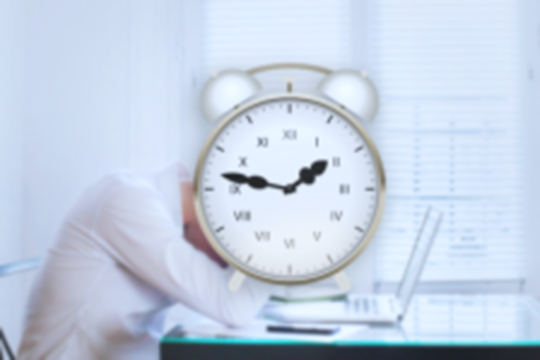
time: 1:47
